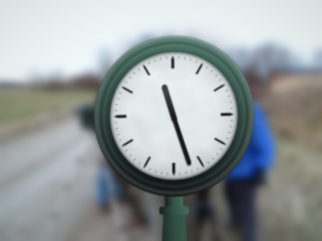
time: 11:27
